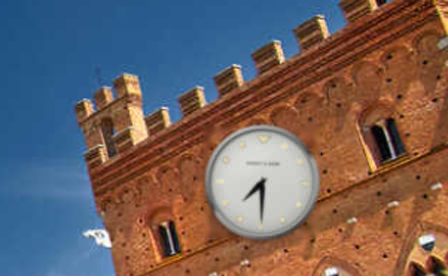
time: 7:30
